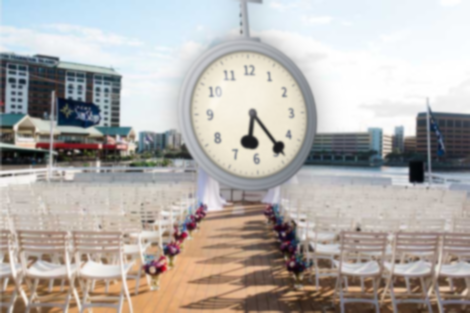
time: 6:24
